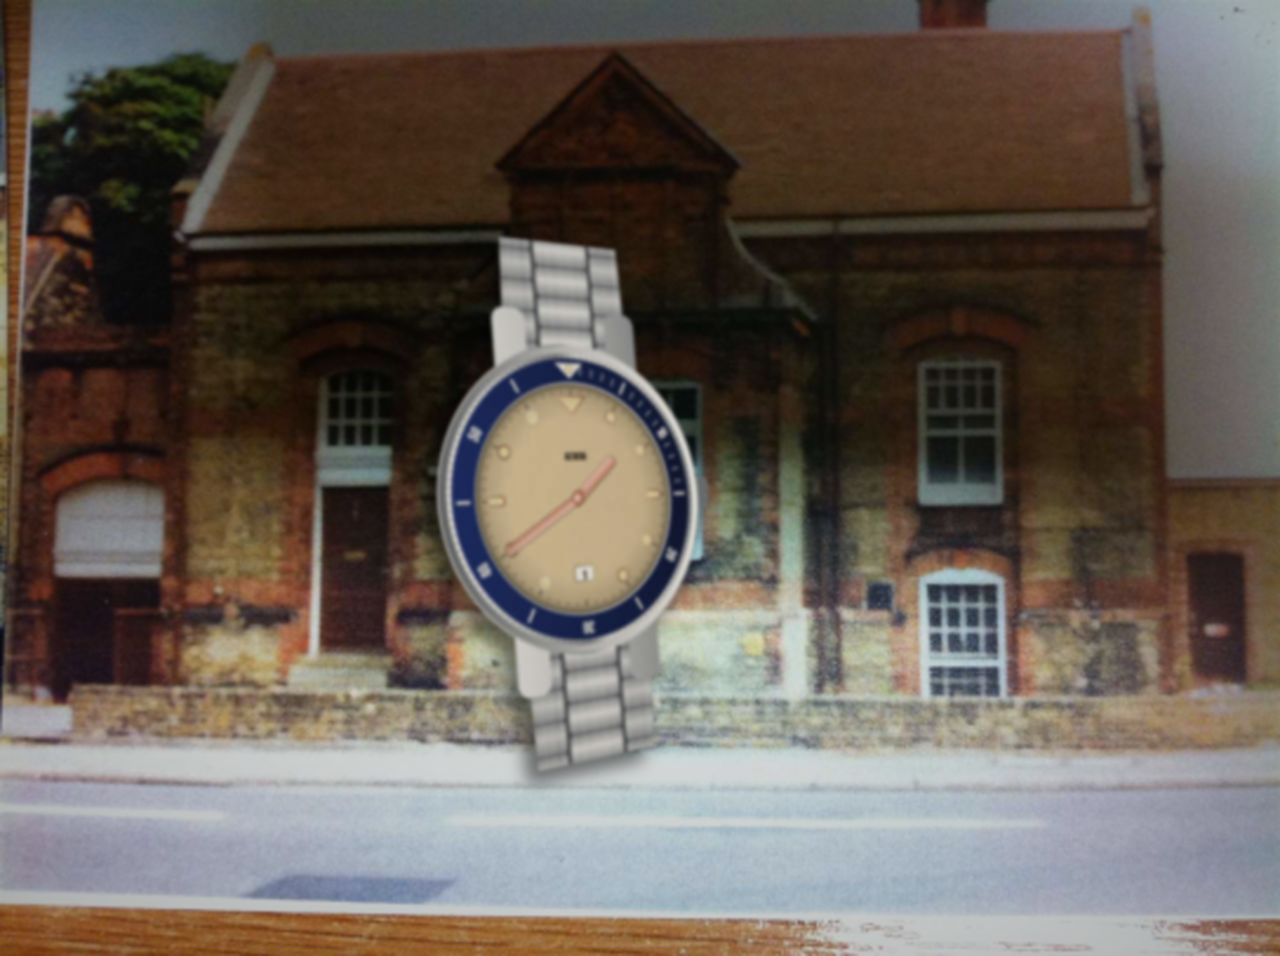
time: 1:40
